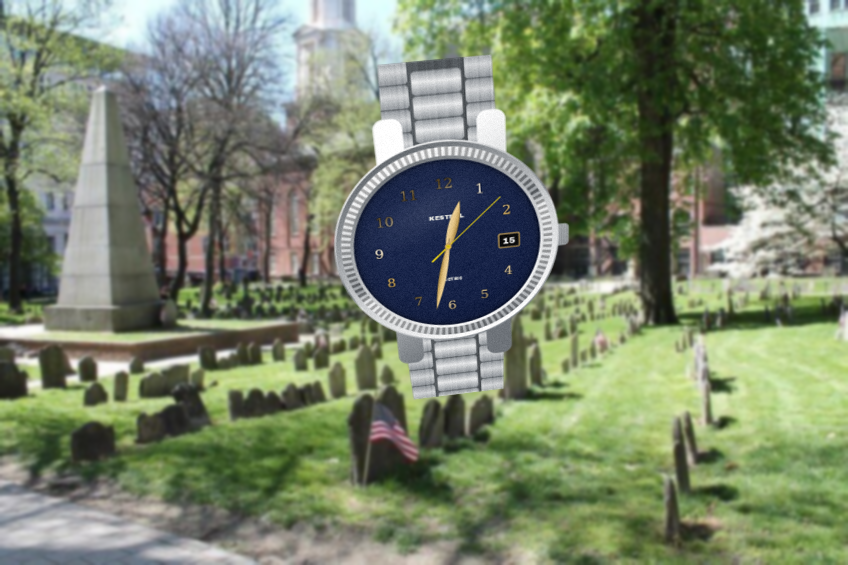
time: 12:32:08
